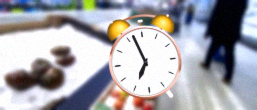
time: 6:57
